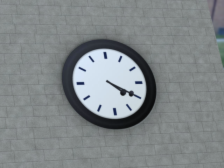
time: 4:20
